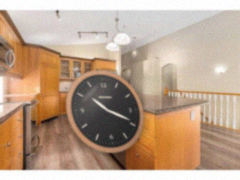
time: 10:19
